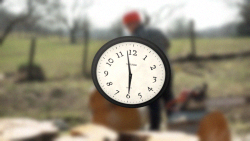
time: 5:58
